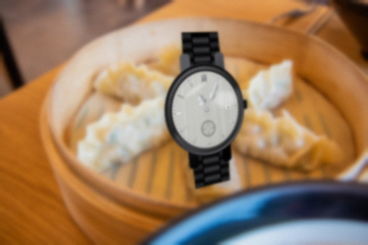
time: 11:05
